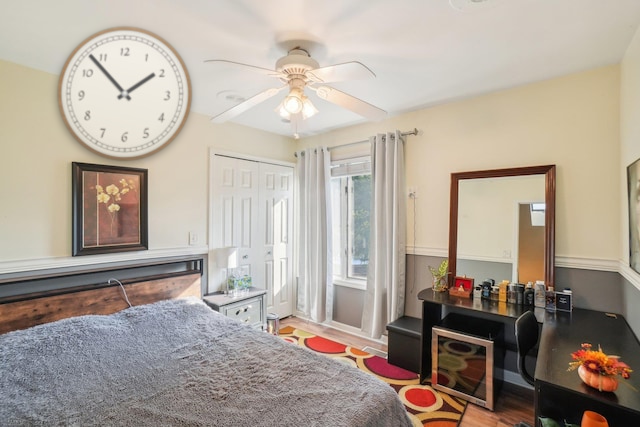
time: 1:53
